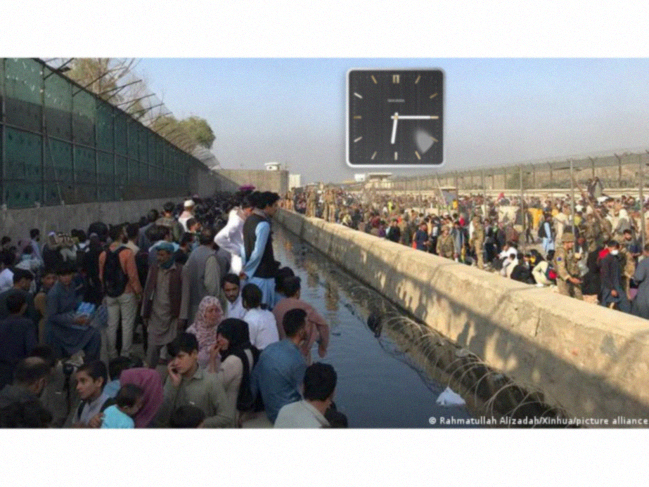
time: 6:15
